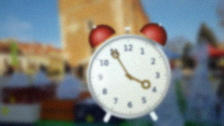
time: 3:55
